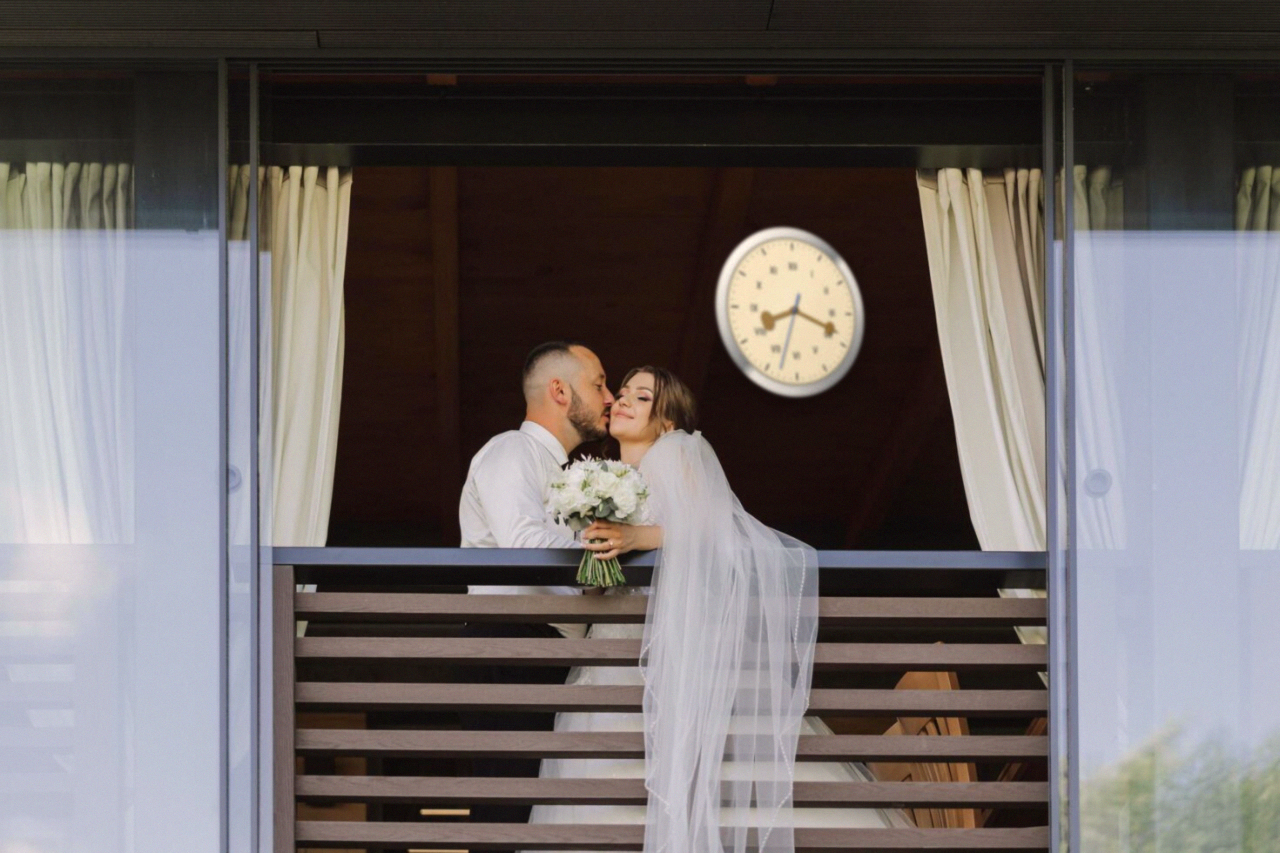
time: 8:18:33
